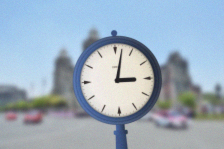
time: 3:02
